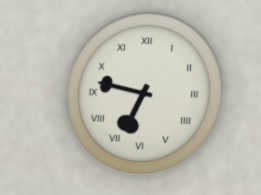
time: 6:47
